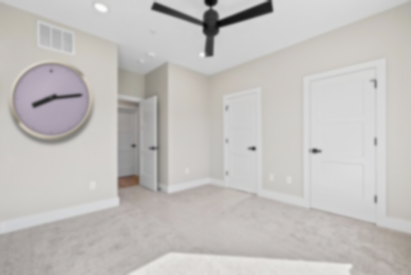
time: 8:14
